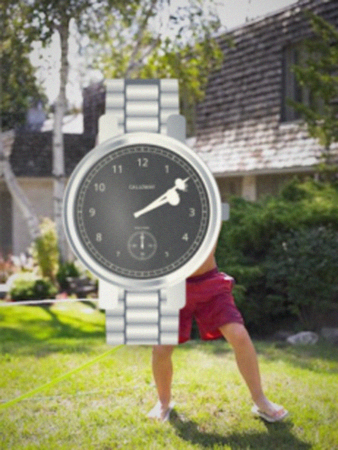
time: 2:09
